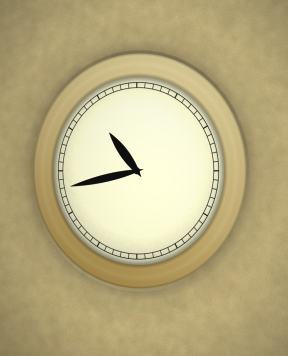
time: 10:43
